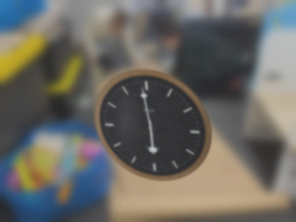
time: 5:59
